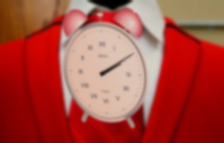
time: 2:10
